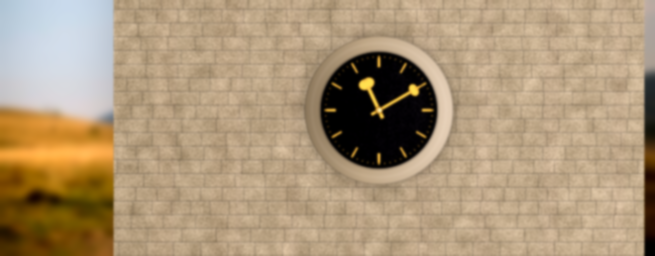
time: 11:10
